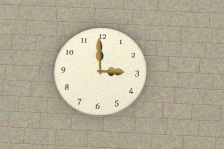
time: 2:59
